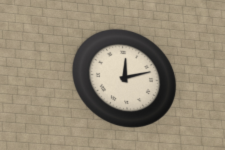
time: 12:12
